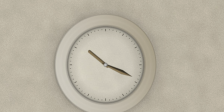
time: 10:19
